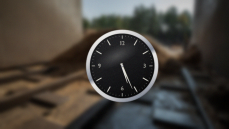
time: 5:26
